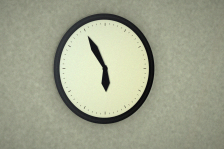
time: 5:55
